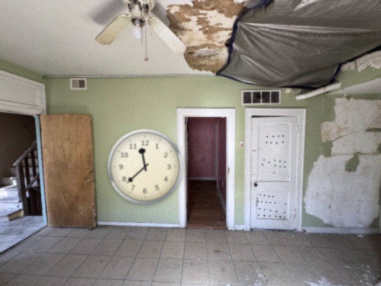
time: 11:38
